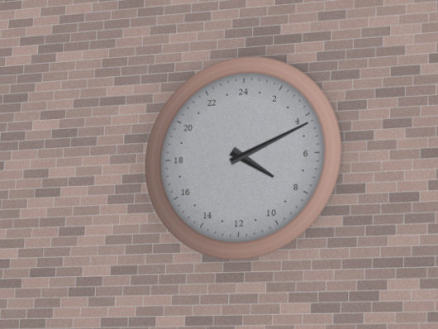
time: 8:11
